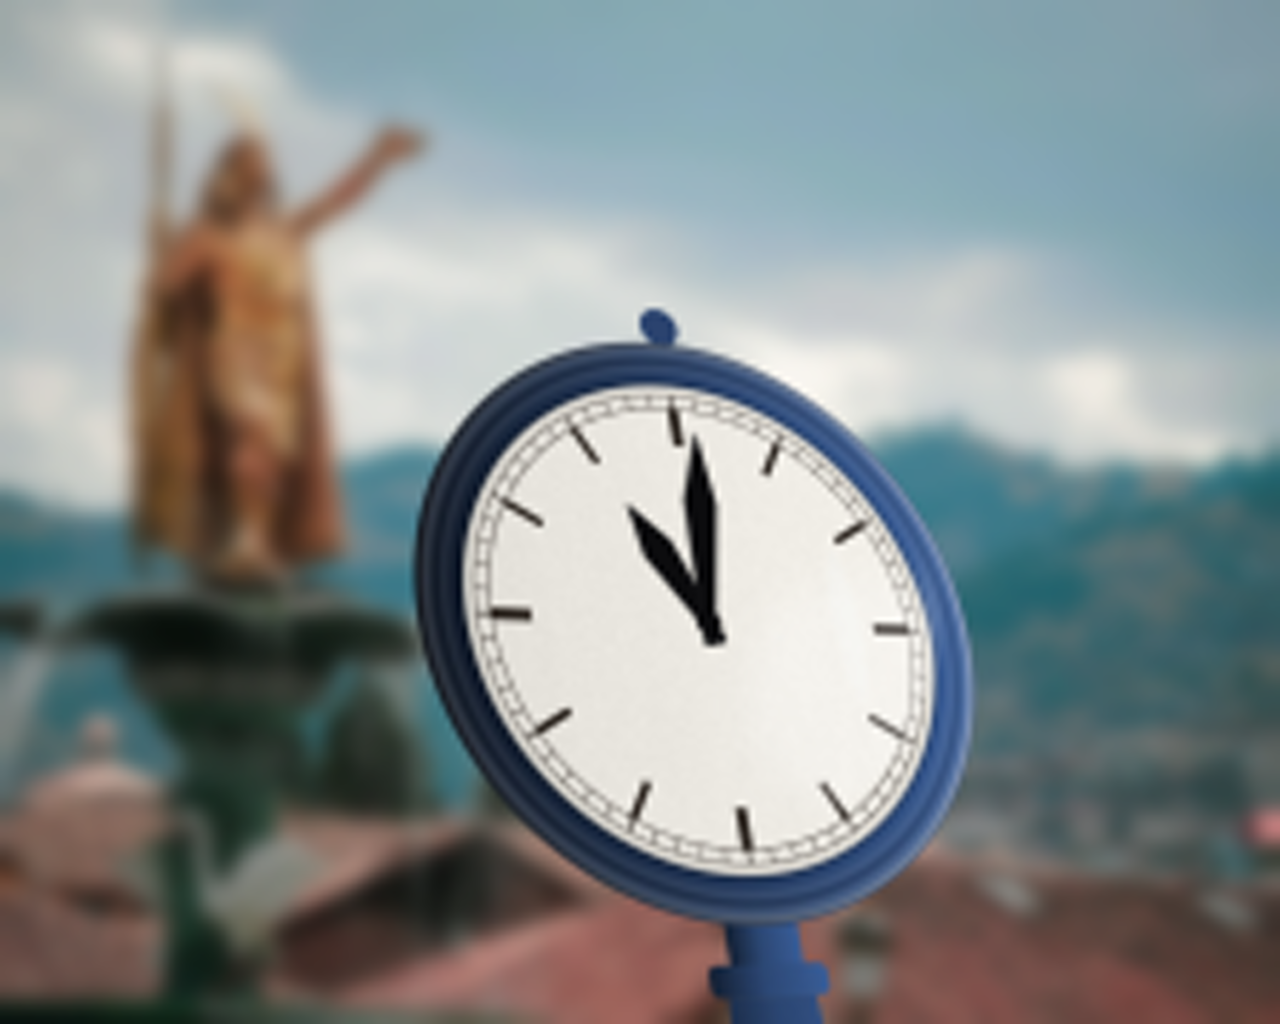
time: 11:01
